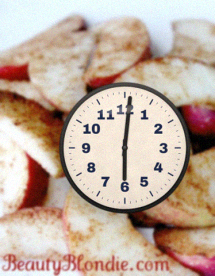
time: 6:01
